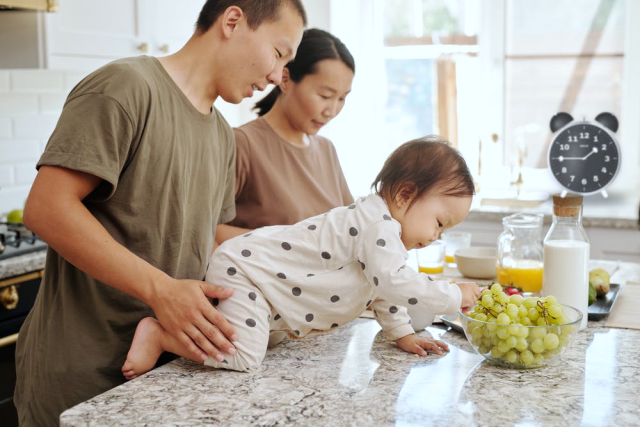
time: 1:45
